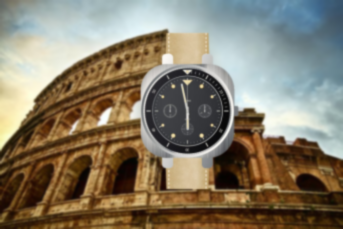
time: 5:58
